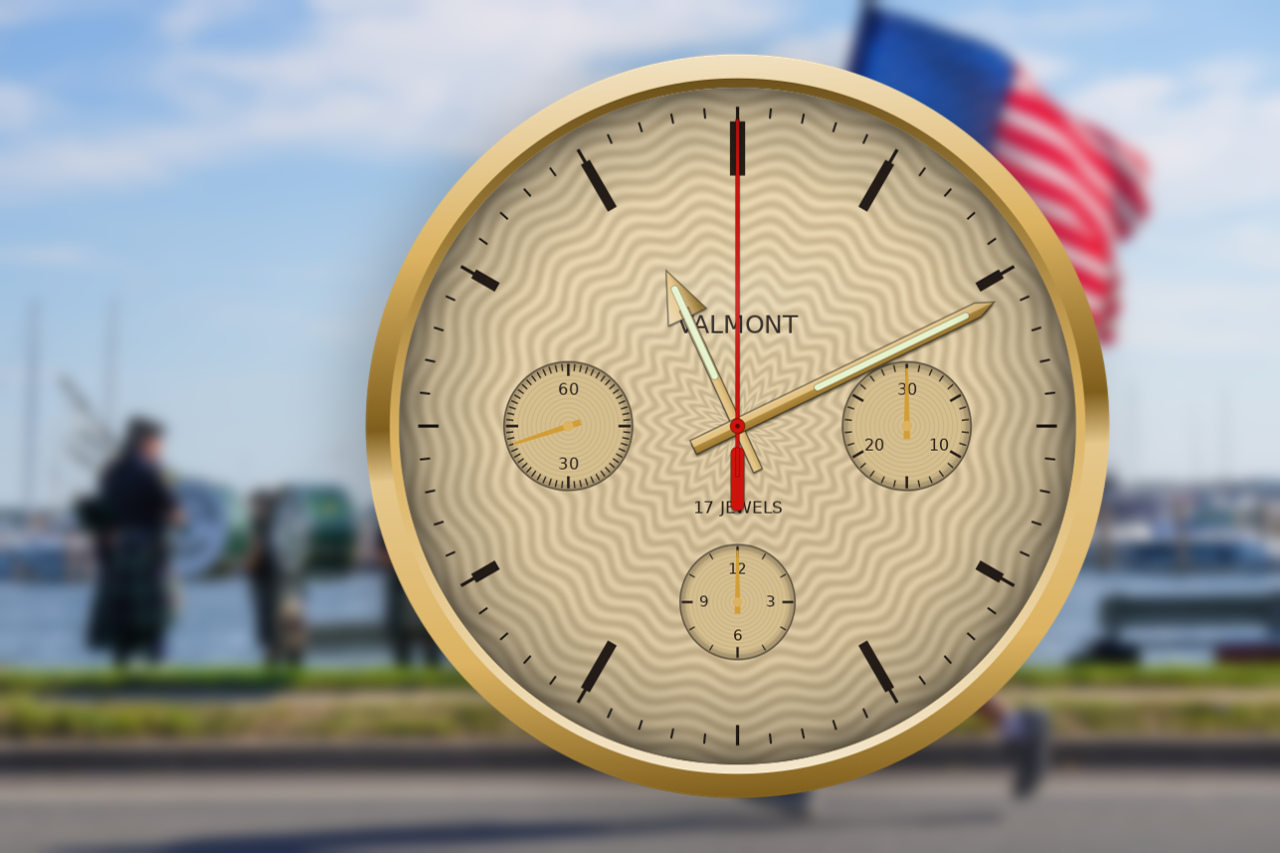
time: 11:10:42
